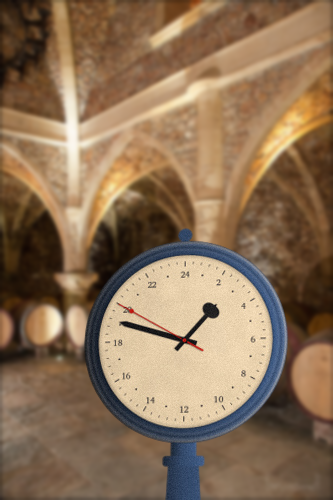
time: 2:47:50
